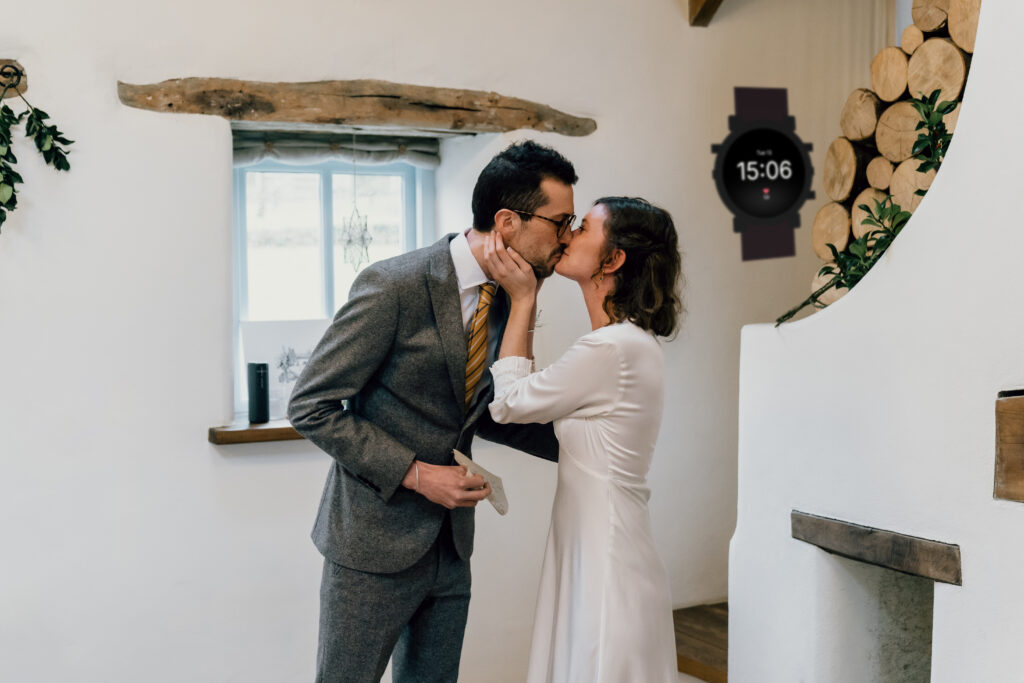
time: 15:06
